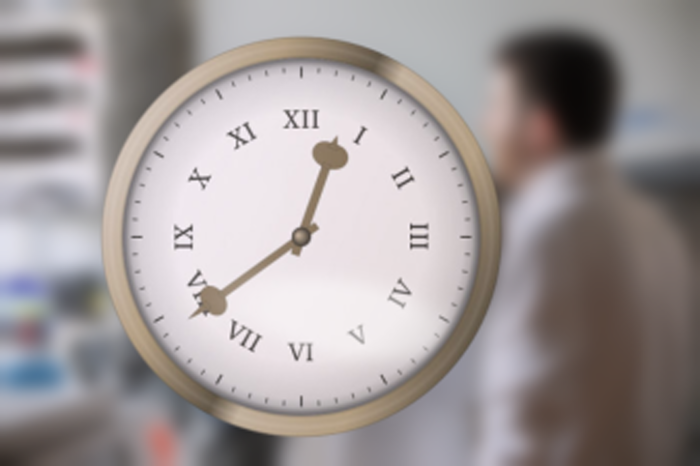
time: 12:39
